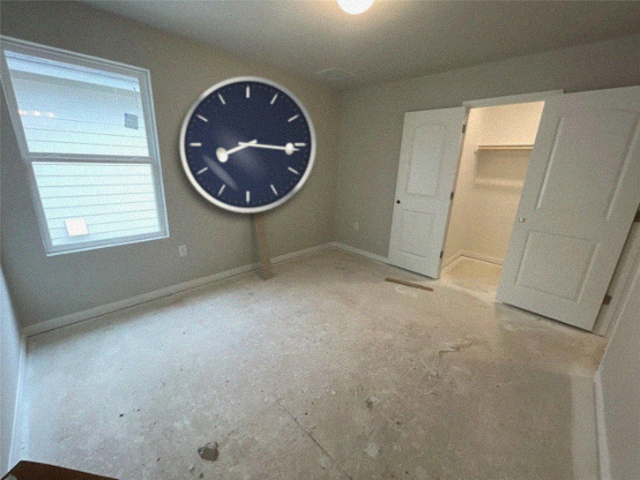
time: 8:16
